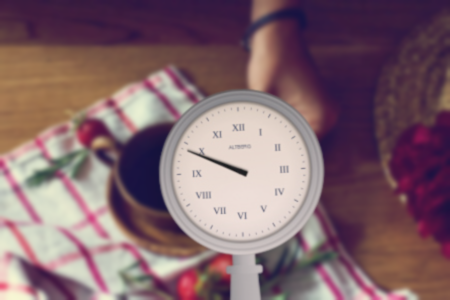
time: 9:49
